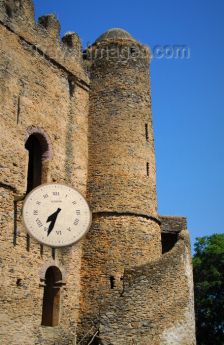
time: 7:34
